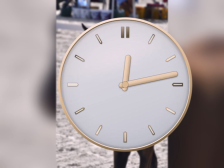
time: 12:13
